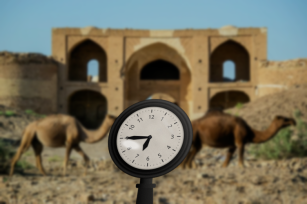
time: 6:45
